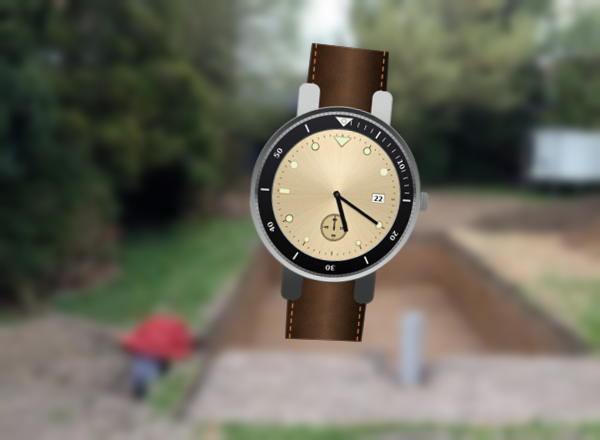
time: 5:20
